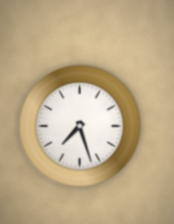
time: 7:27
